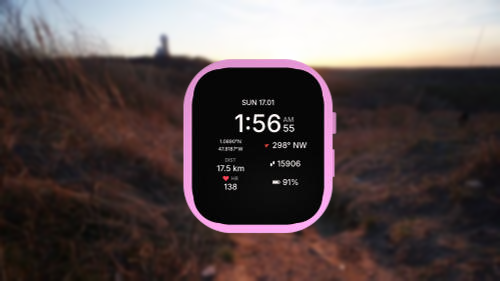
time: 1:56:55
